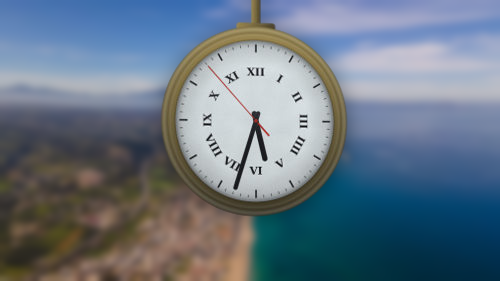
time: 5:32:53
